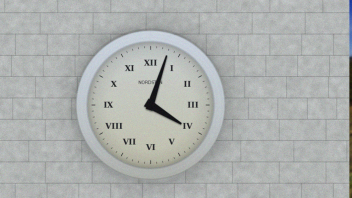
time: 4:03
